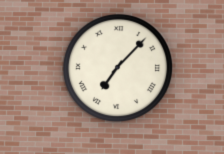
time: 7:07
